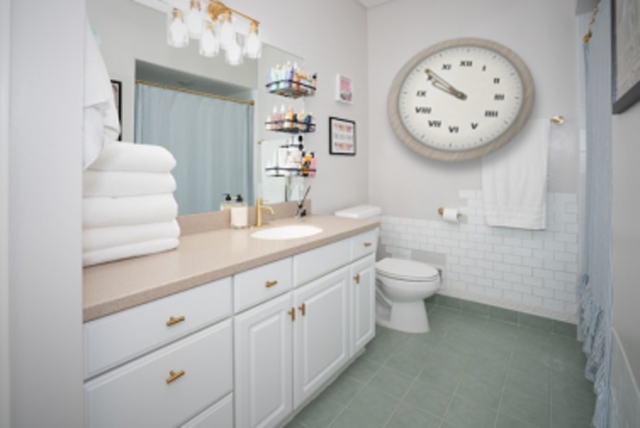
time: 9:51
